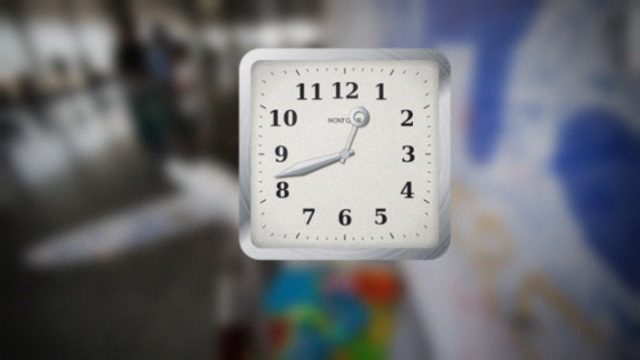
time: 12:42
